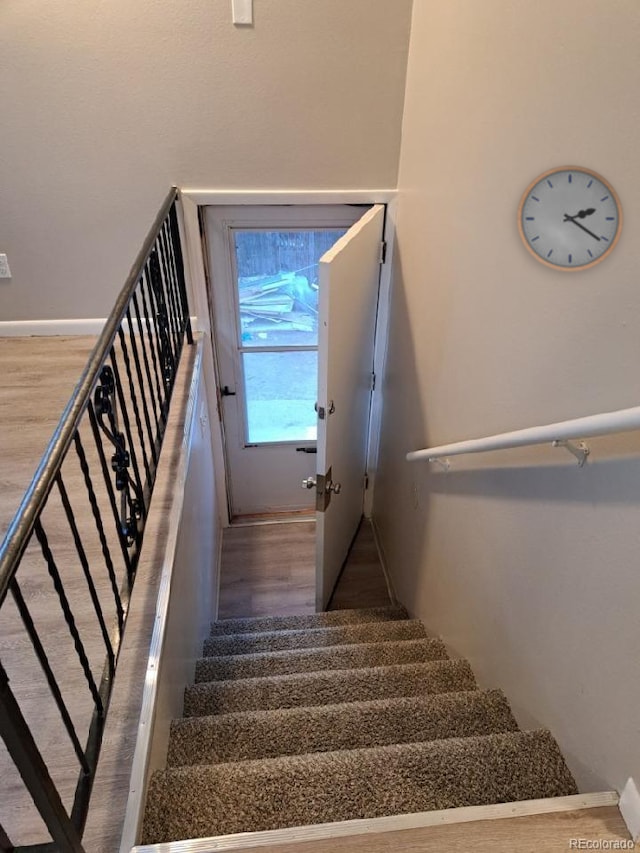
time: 2:21
